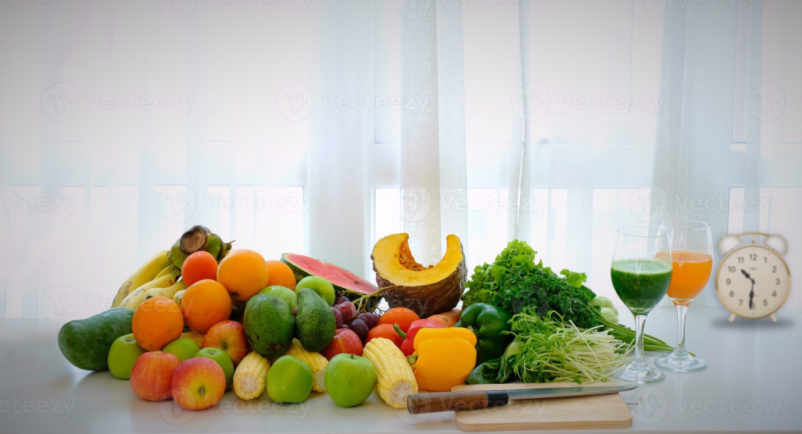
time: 10:31
